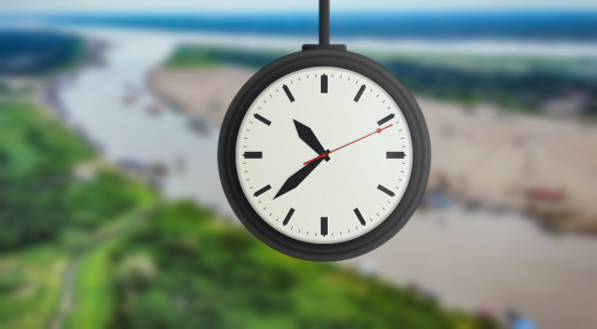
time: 10:38:11
